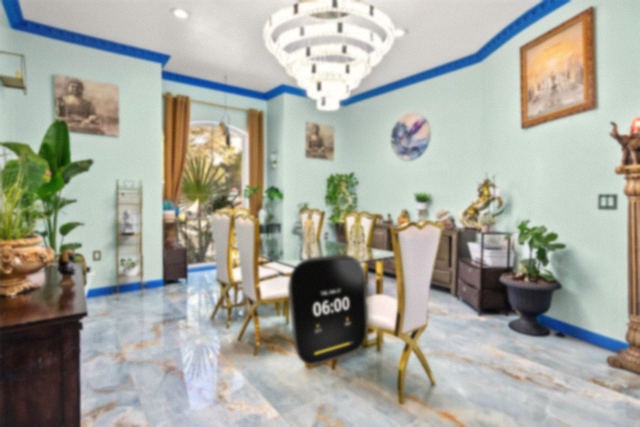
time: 6:00
